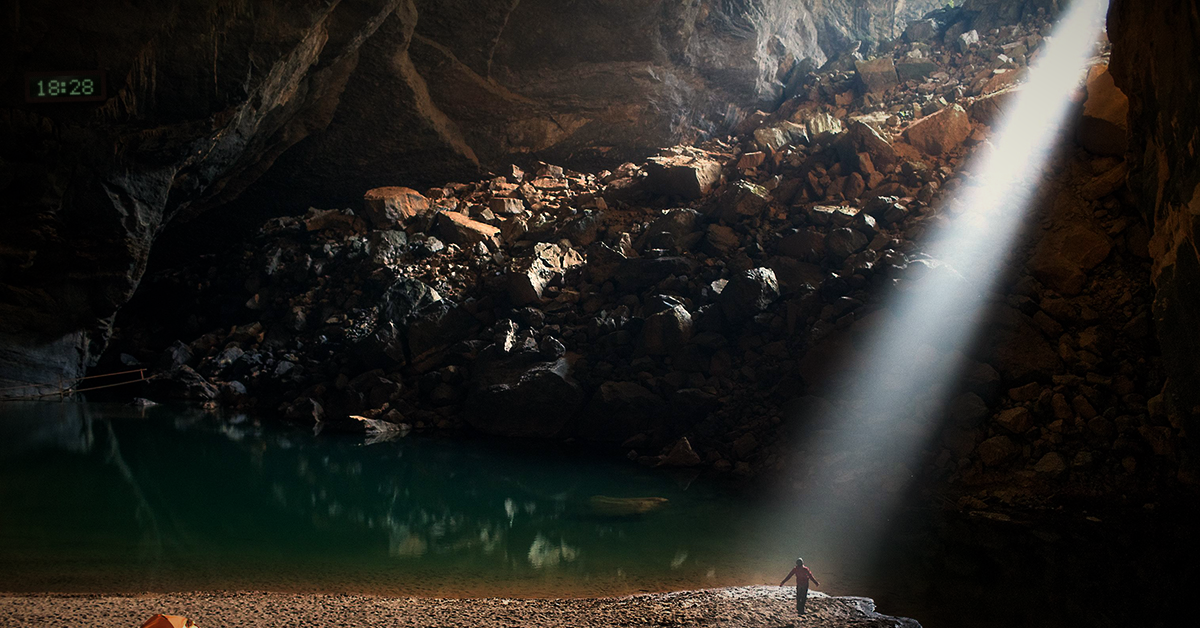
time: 18:28
